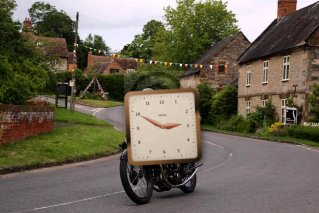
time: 2:50
